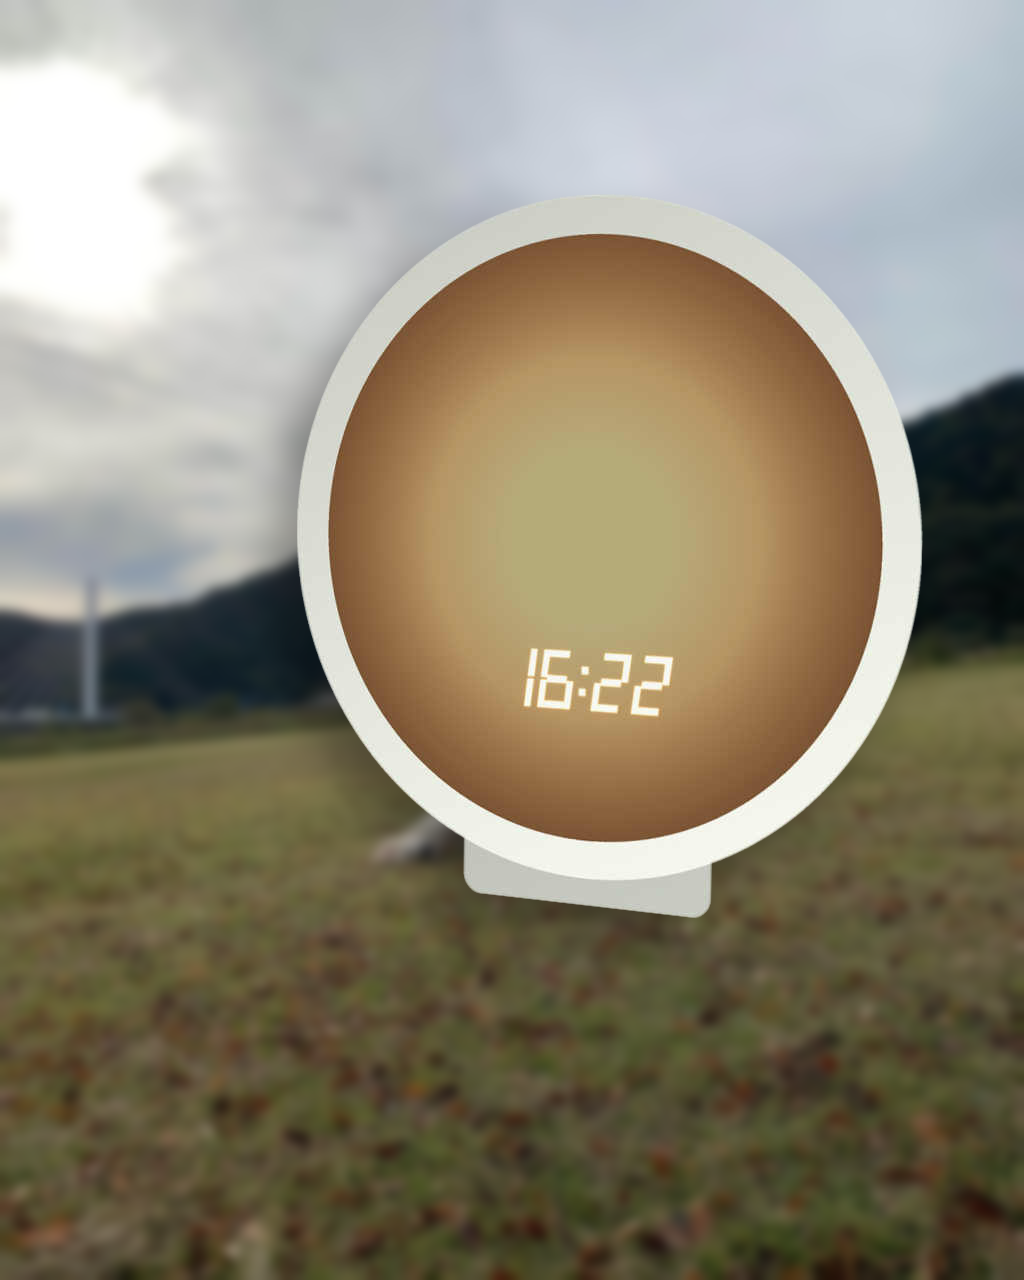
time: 16:22
